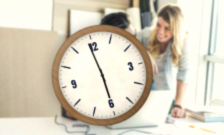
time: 5:59
